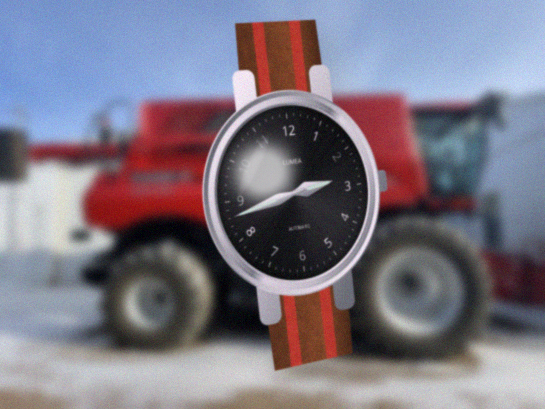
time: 2:43
